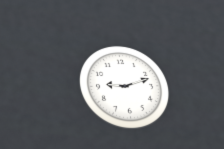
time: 9:12
